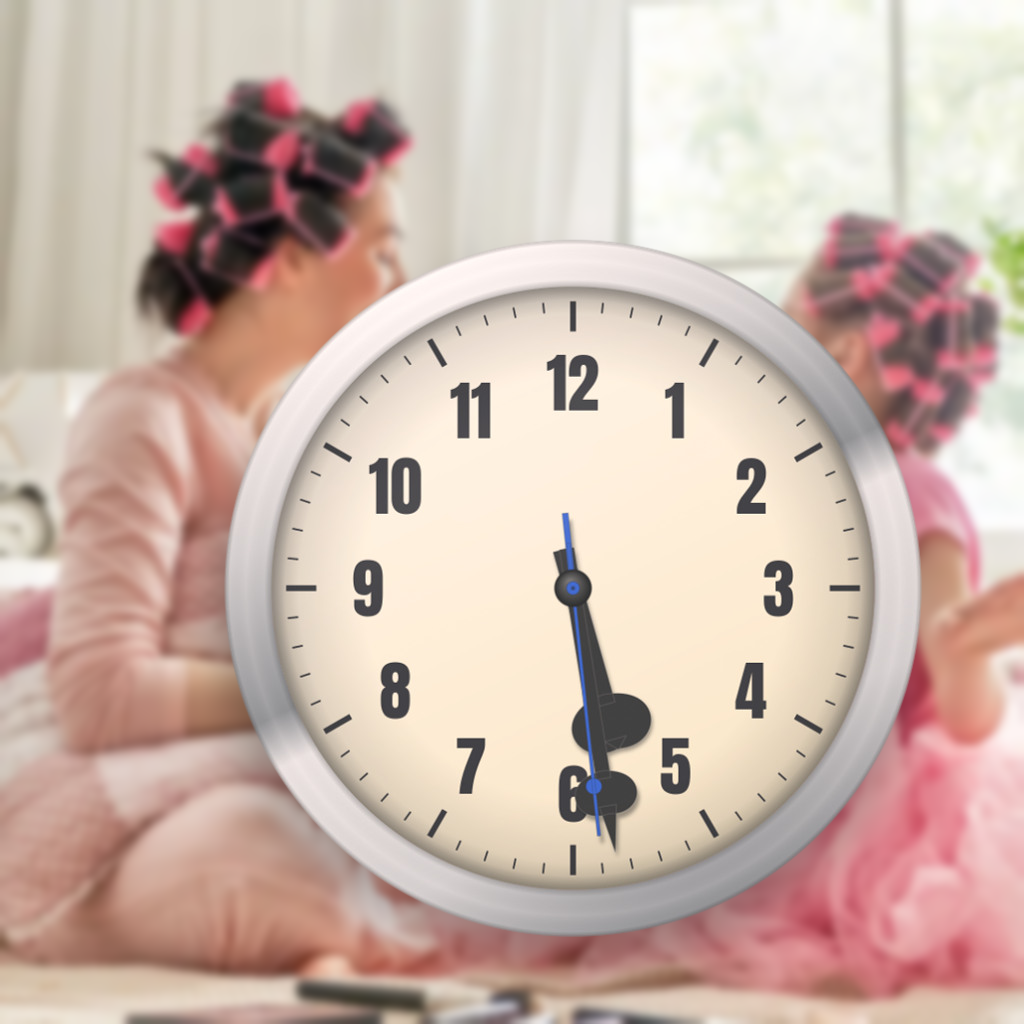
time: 5:28:29
